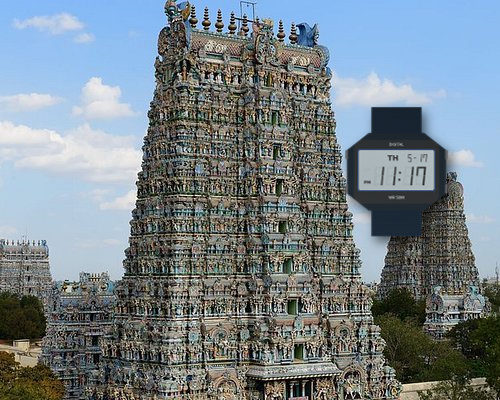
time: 11:17
